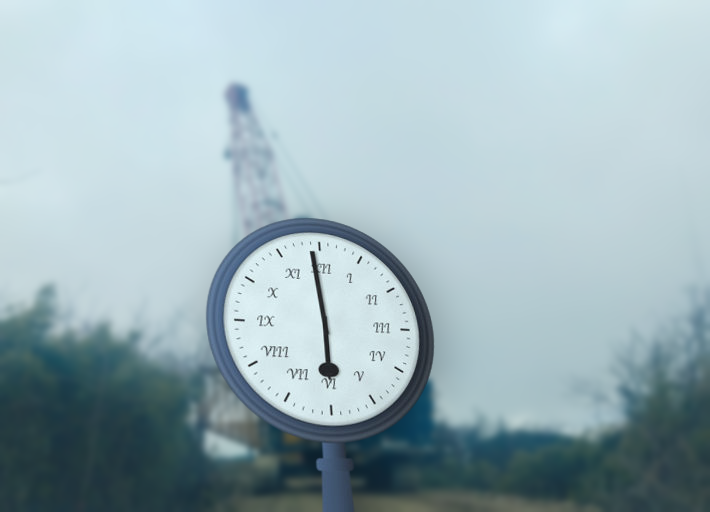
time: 5:59
